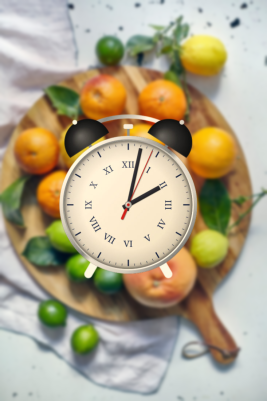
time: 2:02:04
